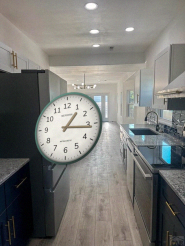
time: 1:16
